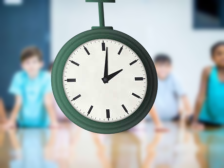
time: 2:01
